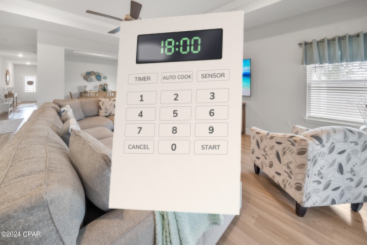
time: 18:00
